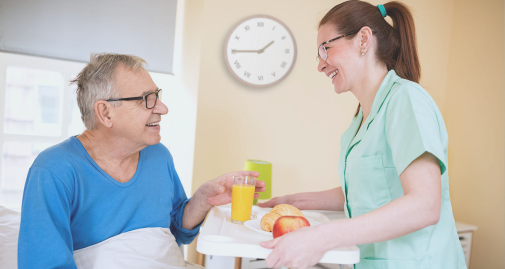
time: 1:45
